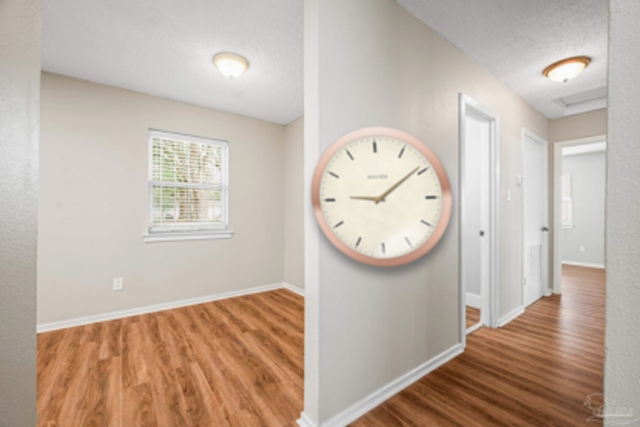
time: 9:09
